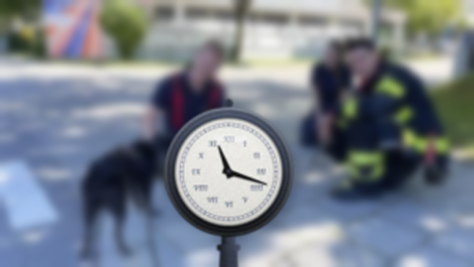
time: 11:18
